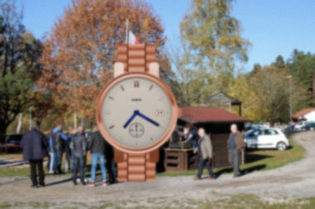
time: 7:20
